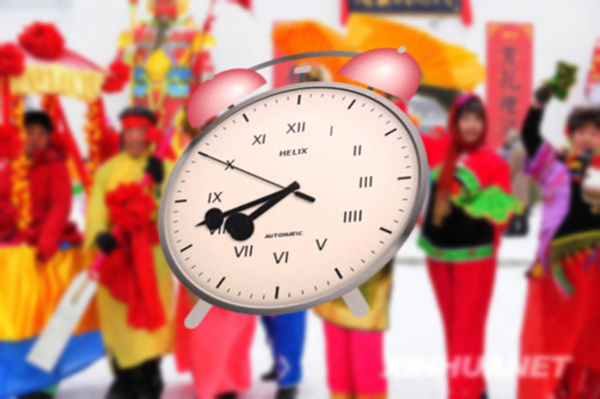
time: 7:41:50
